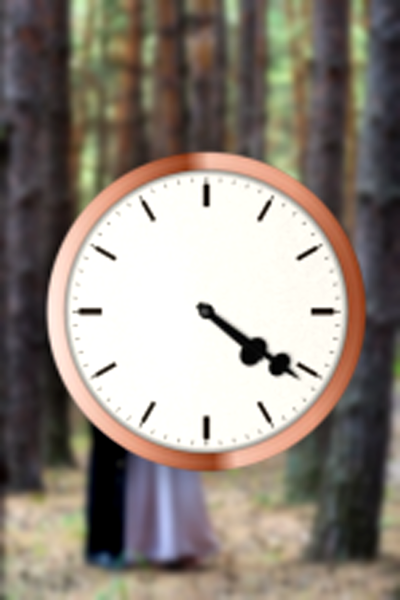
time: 4:21
